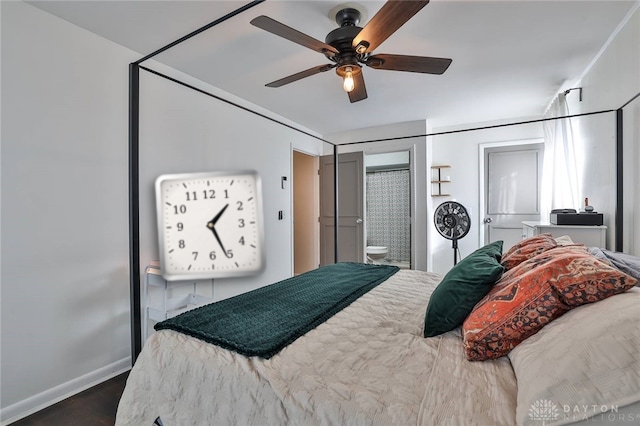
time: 1:26
